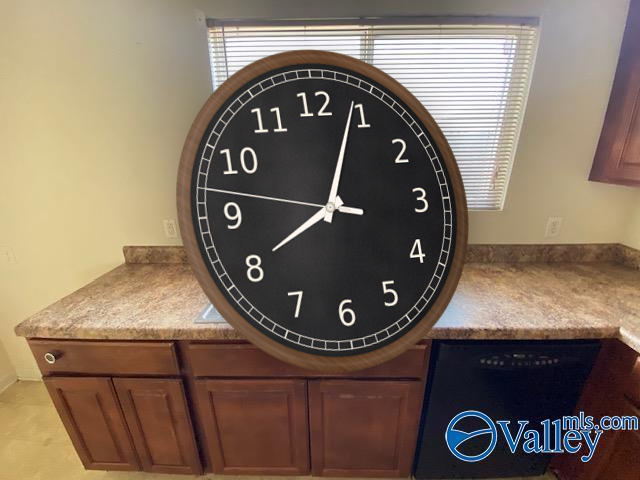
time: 8:03:47
